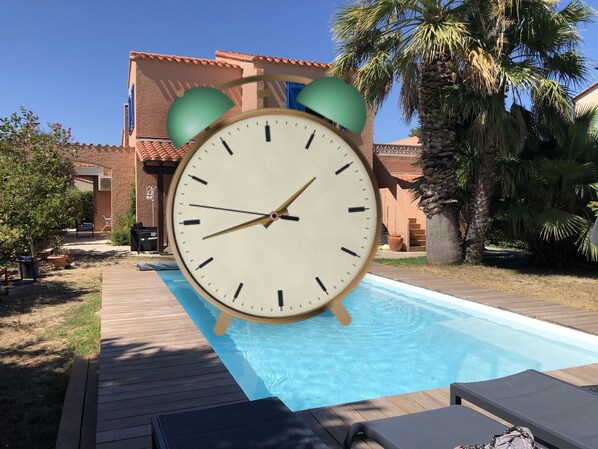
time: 1:42:47
